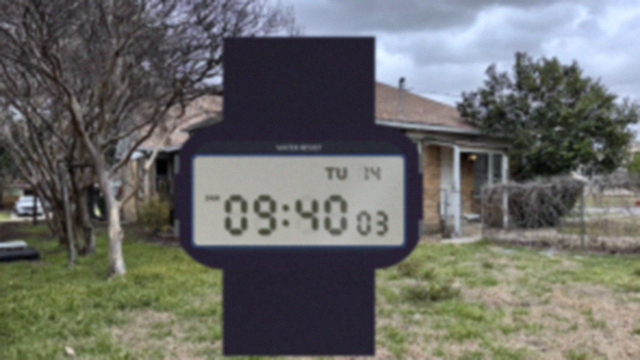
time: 9:40:03
